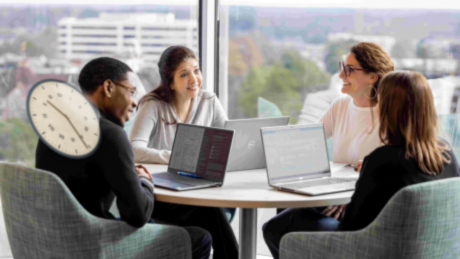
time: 10:26
